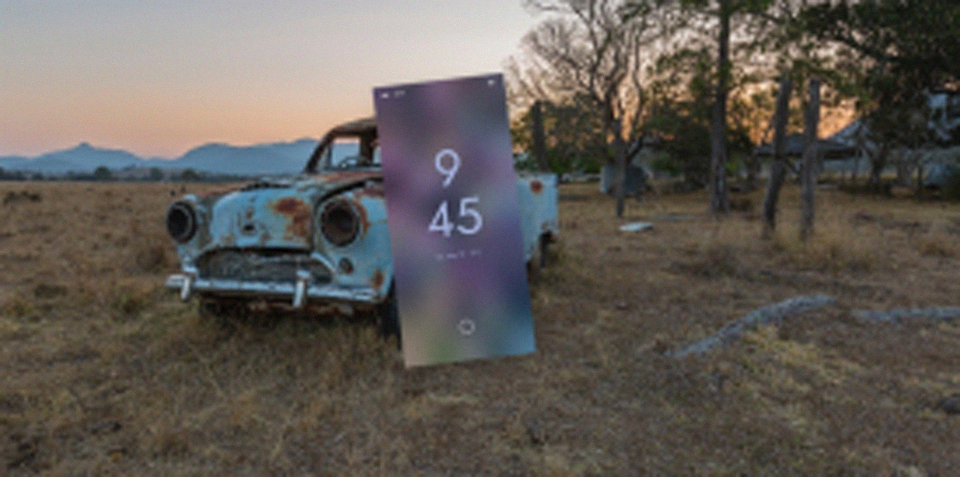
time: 9:45
